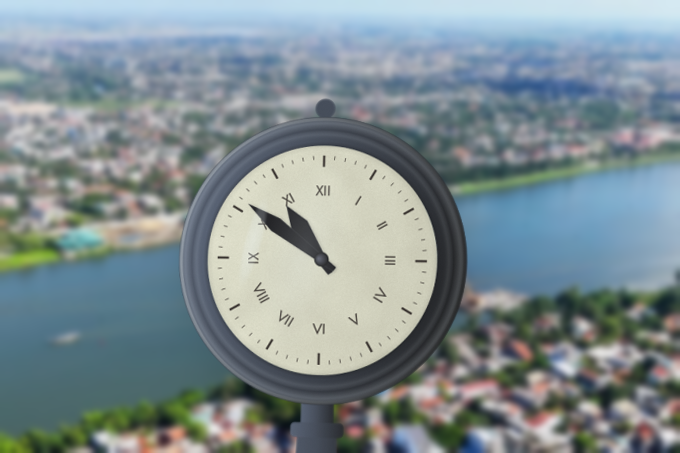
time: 10:51
